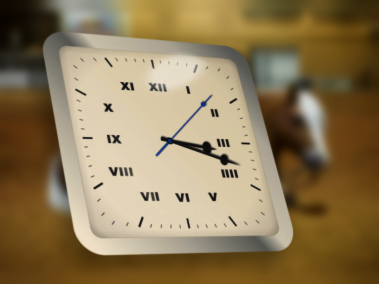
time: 3:18:08
